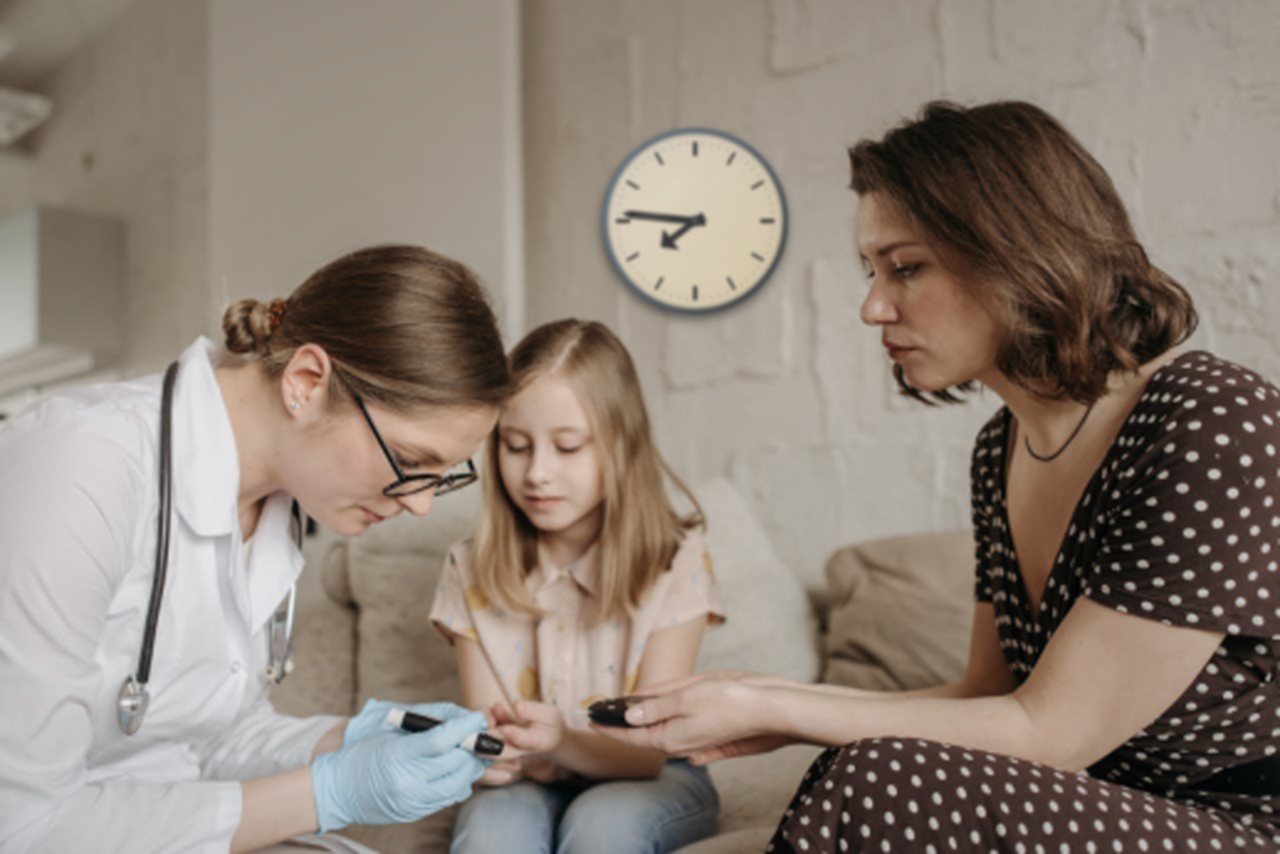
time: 7:46
